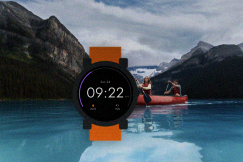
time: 9:22
